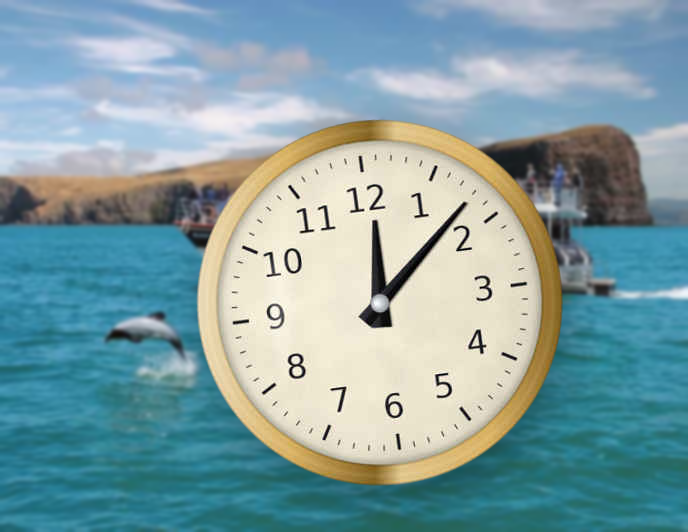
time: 12:08
